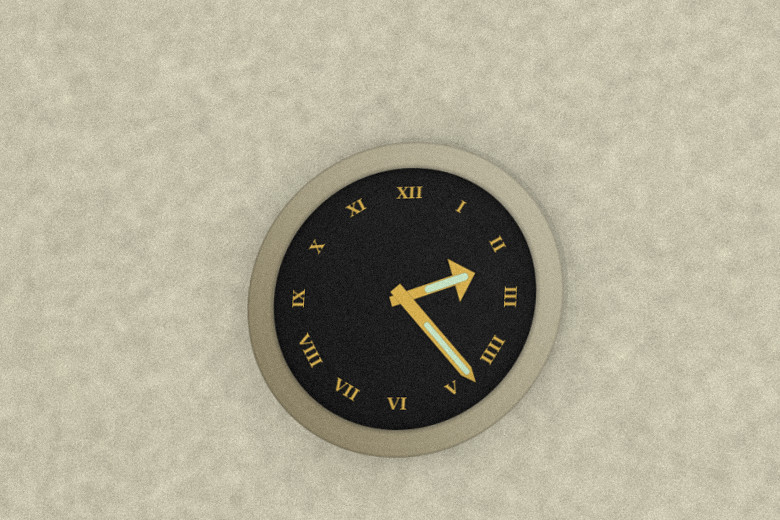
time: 2:23
